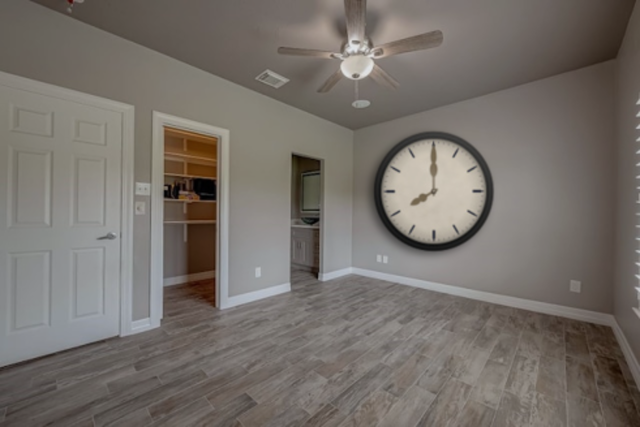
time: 8:00
